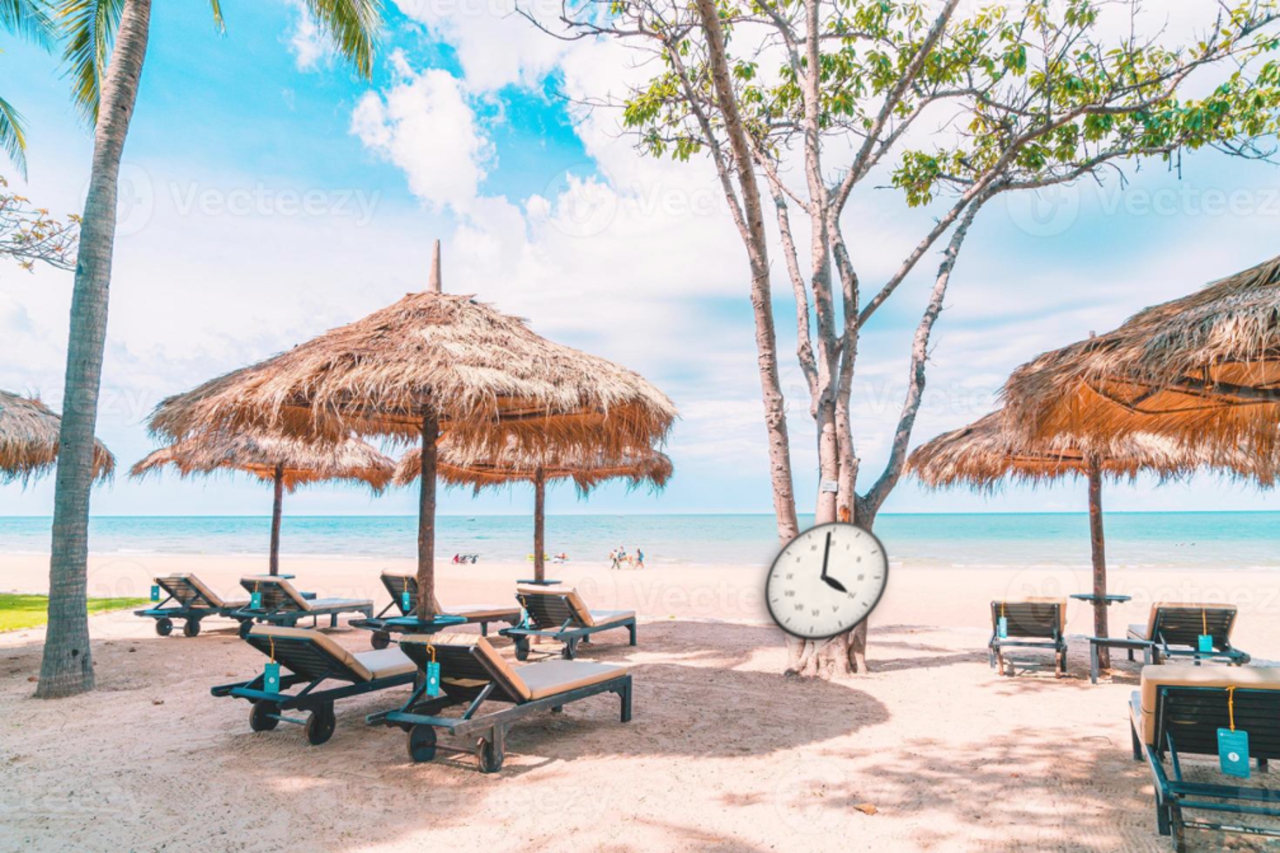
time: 3:59
